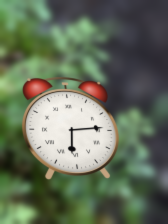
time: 6:14
